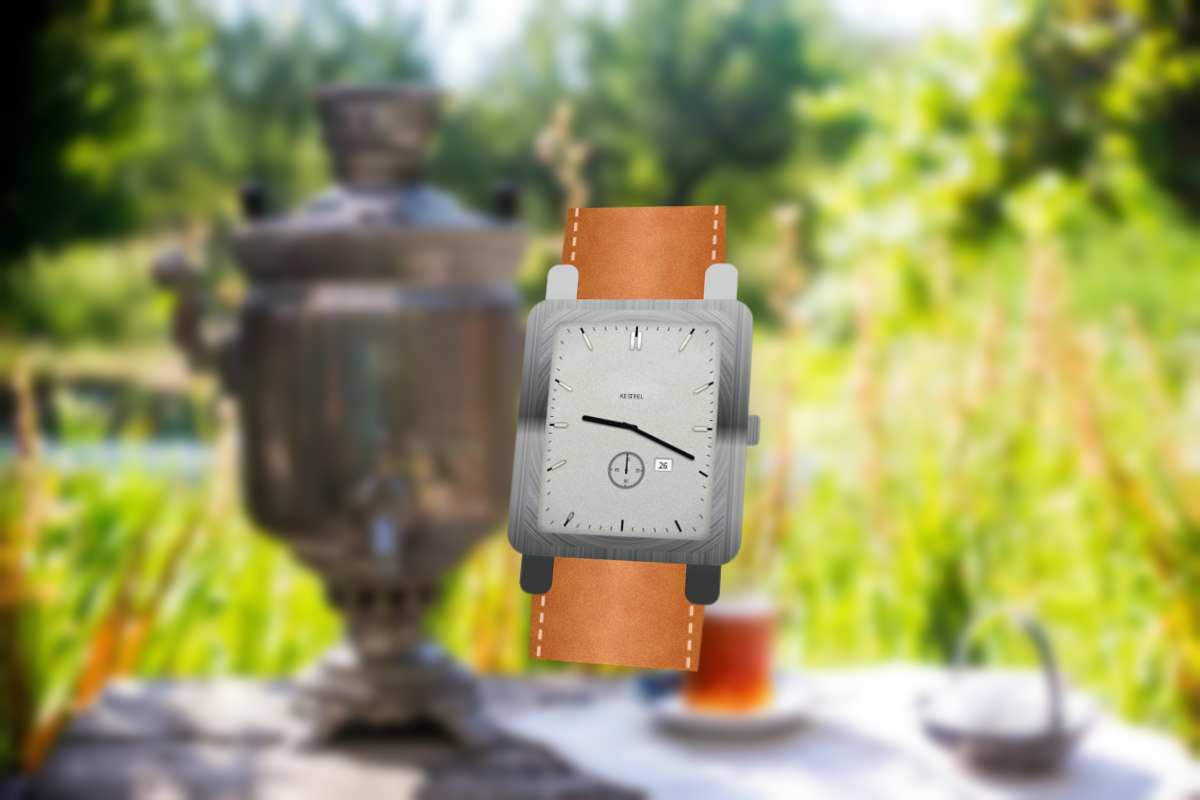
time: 9:19
